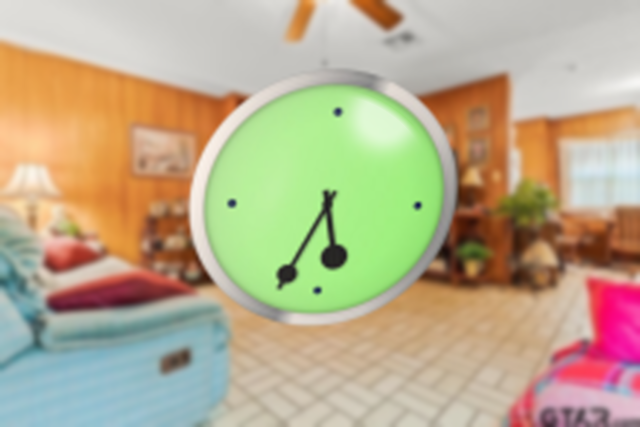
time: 5:34
